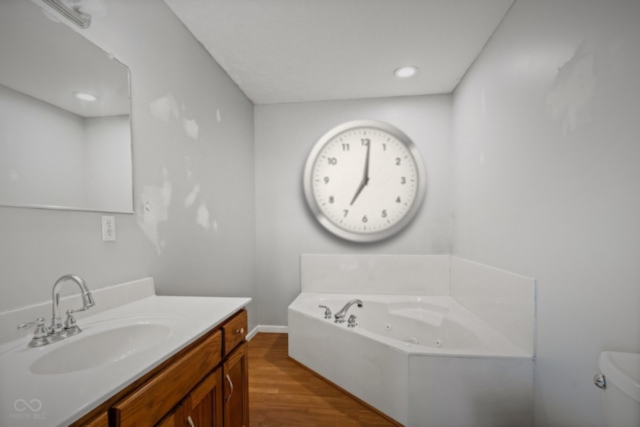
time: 7:01
